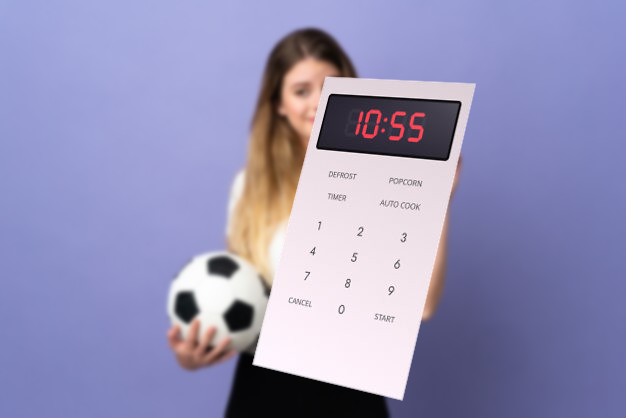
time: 10:55
